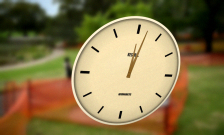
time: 12:02
